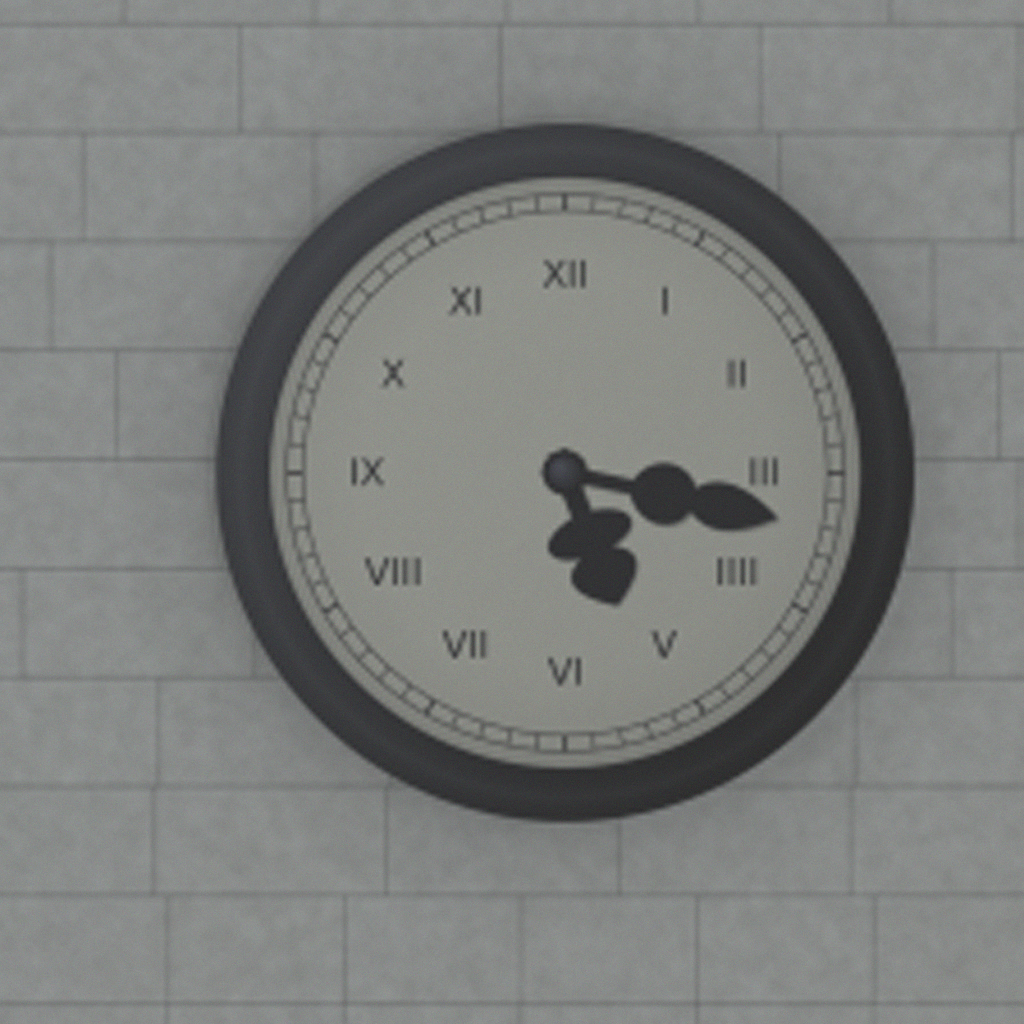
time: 5:17
